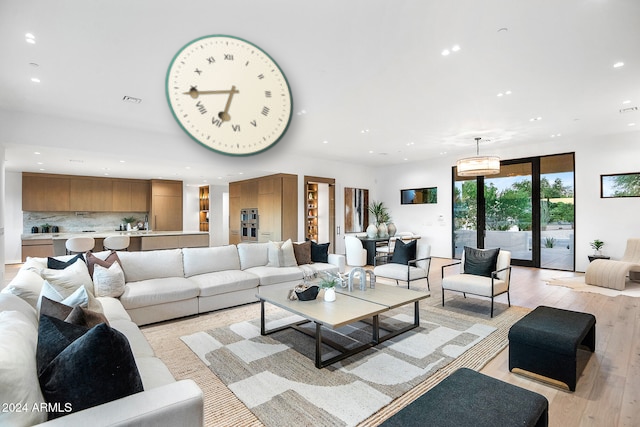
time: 6:44
